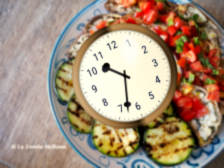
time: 10:33
